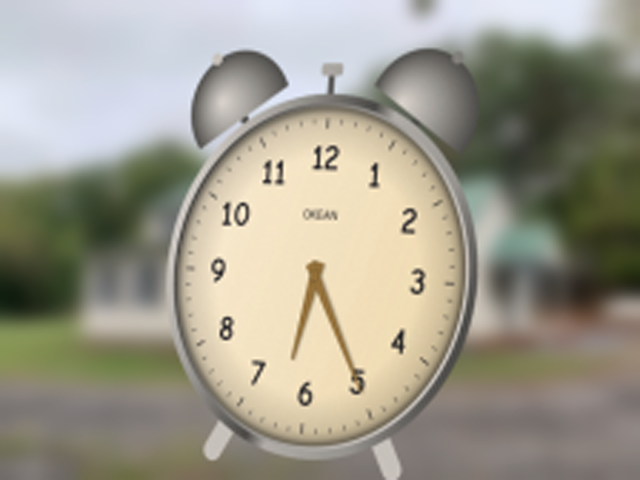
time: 6:25
